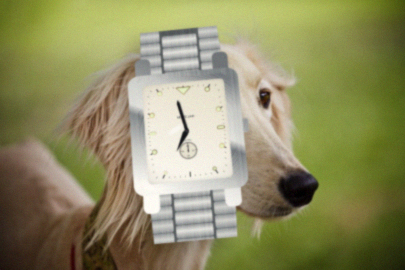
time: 6:58
